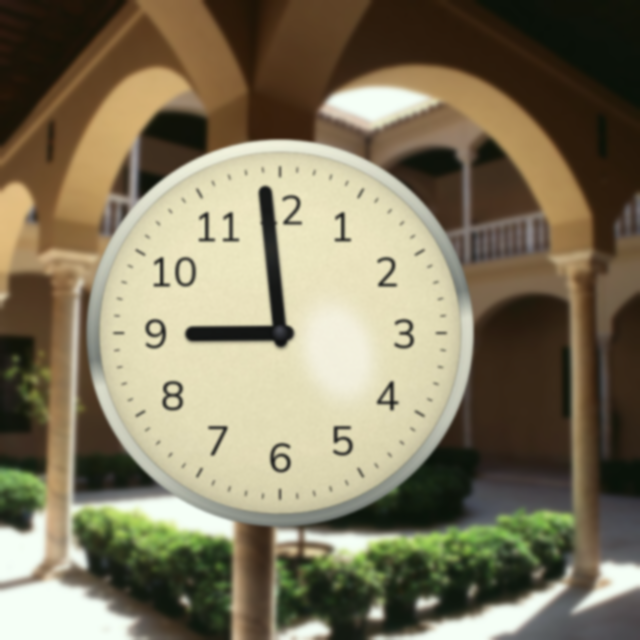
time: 8:59
